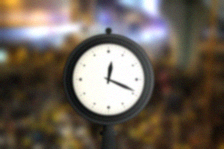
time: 12:19
